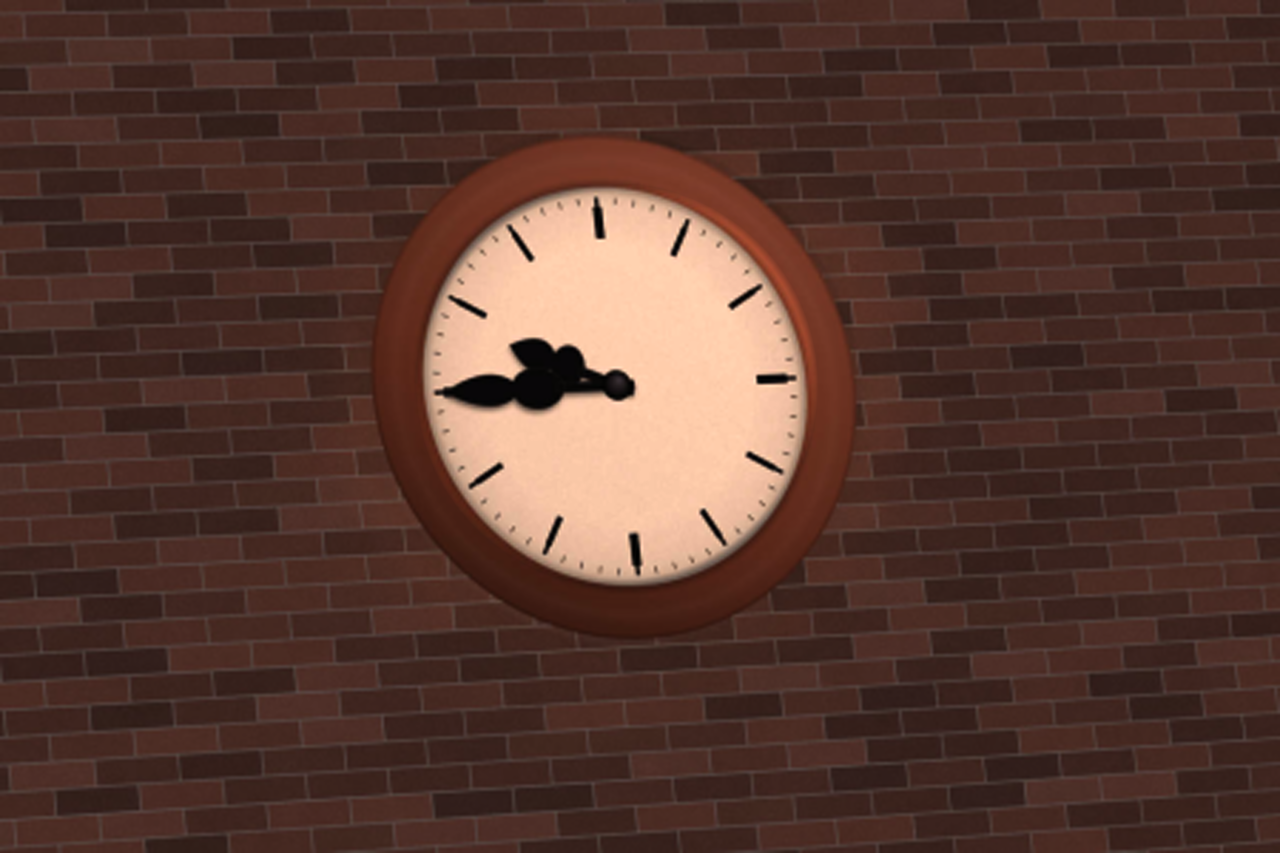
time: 9:45
